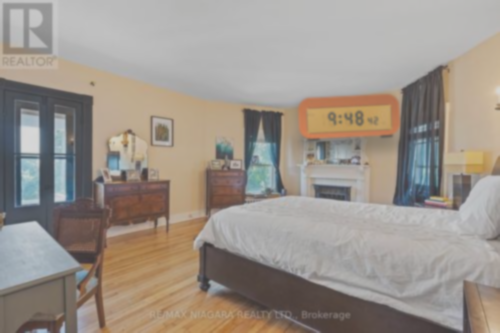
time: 9:48
